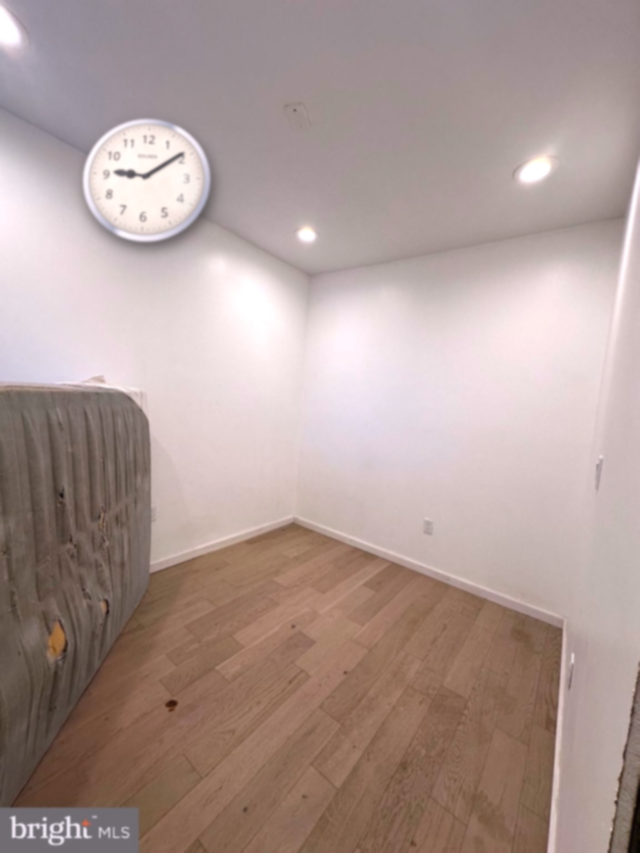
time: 9:09
